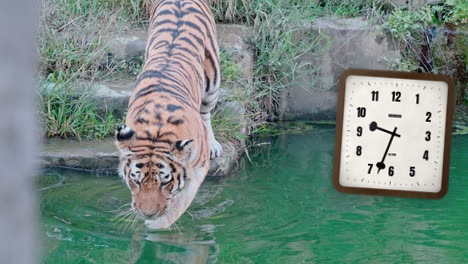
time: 9:33
